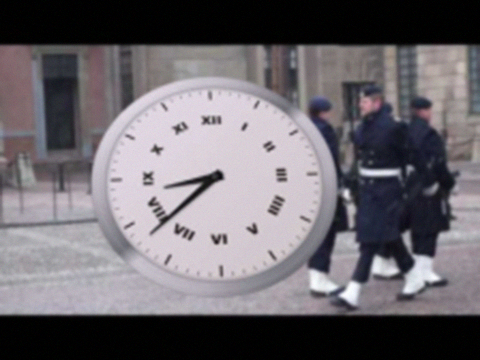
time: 8:38
